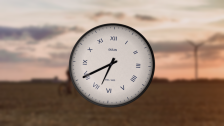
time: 6:40
